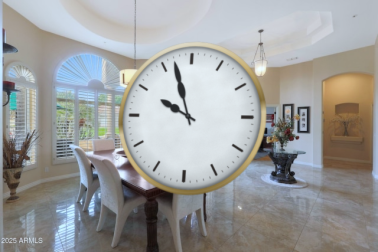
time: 9:57
